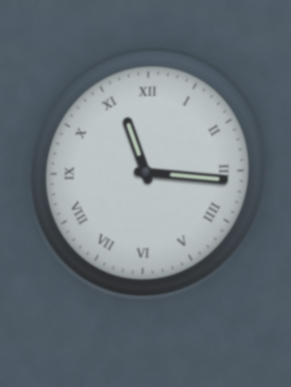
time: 11:16
